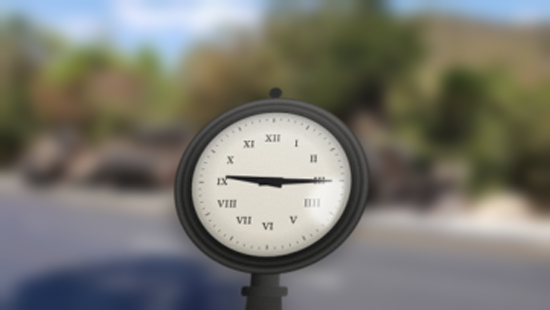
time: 9:15
